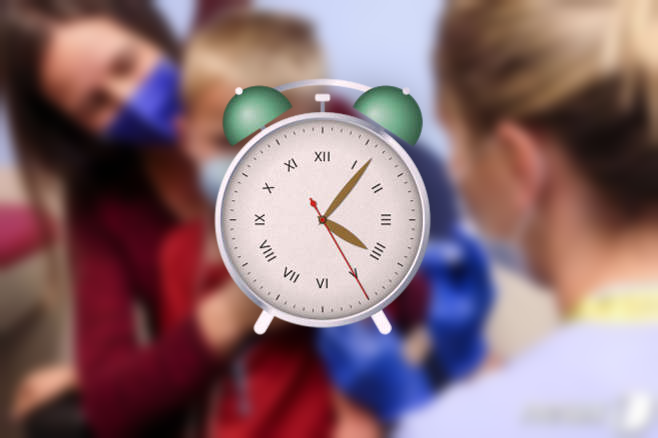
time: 4:06:25
